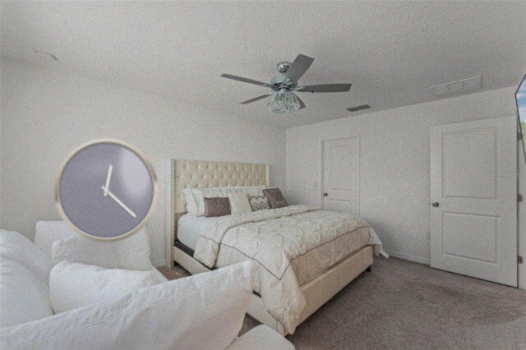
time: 12:22
